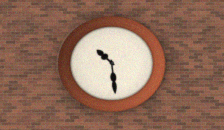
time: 10:29
